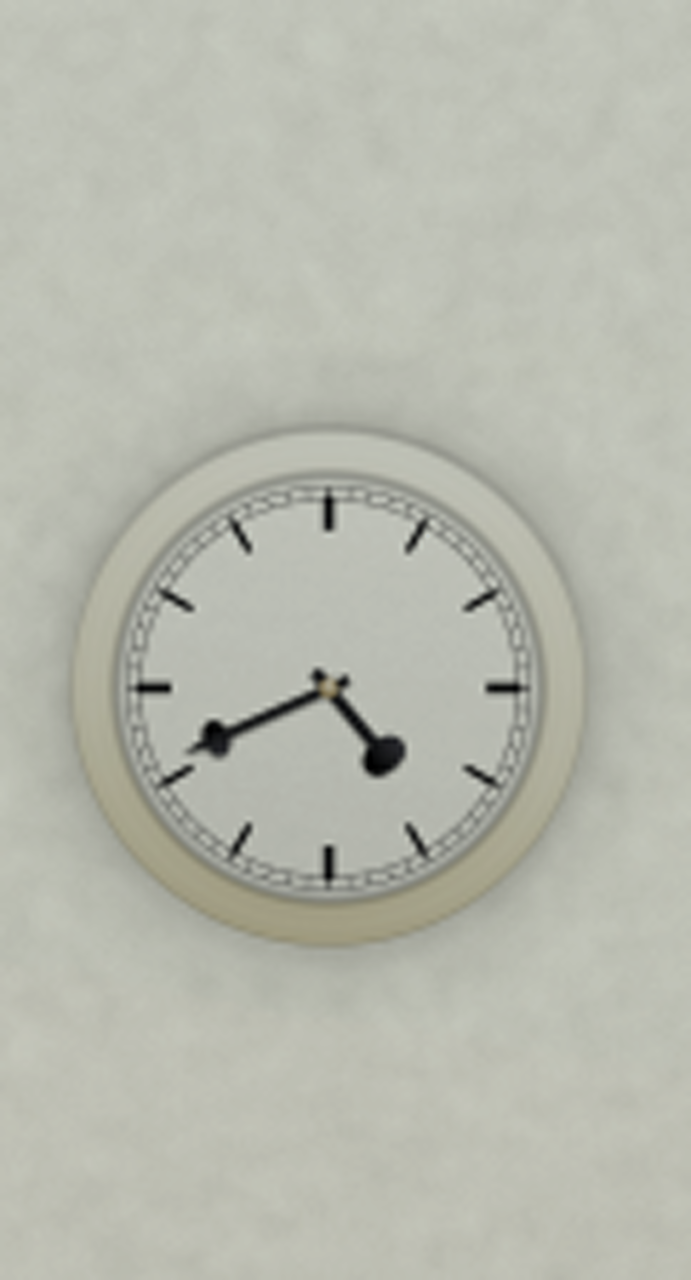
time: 4:41
